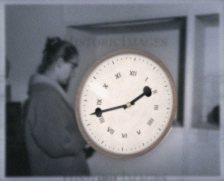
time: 1:42
